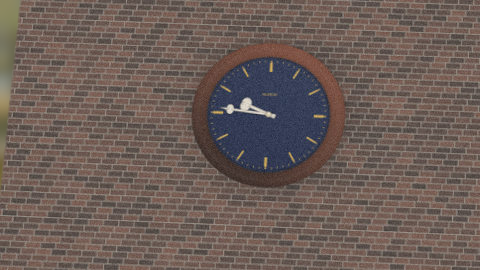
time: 9:46
